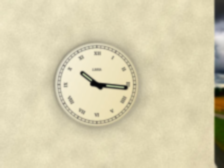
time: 10:16
